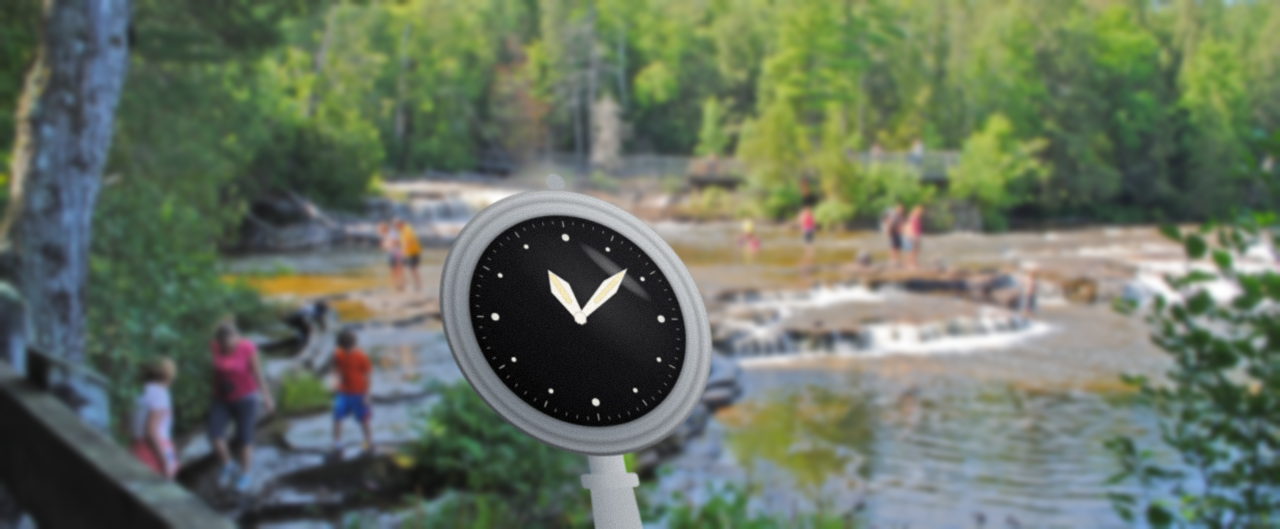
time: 11:08
